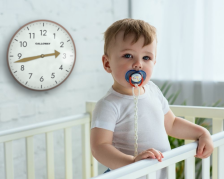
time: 2:43
